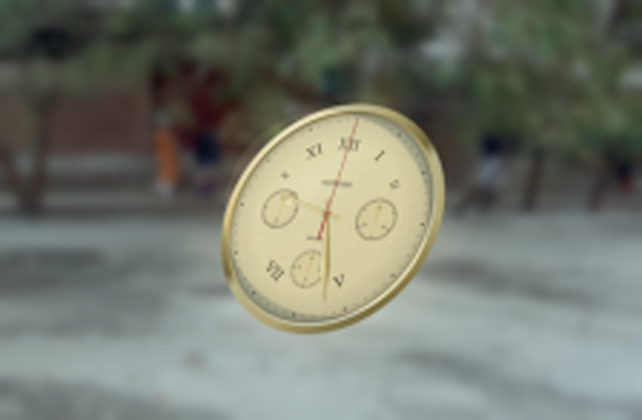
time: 9:27
